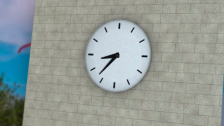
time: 8:37
